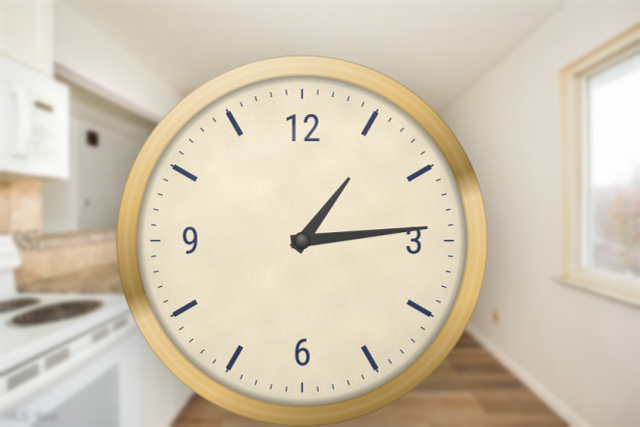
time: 1:14
